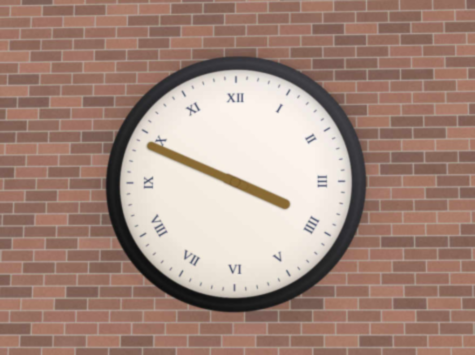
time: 3:49
